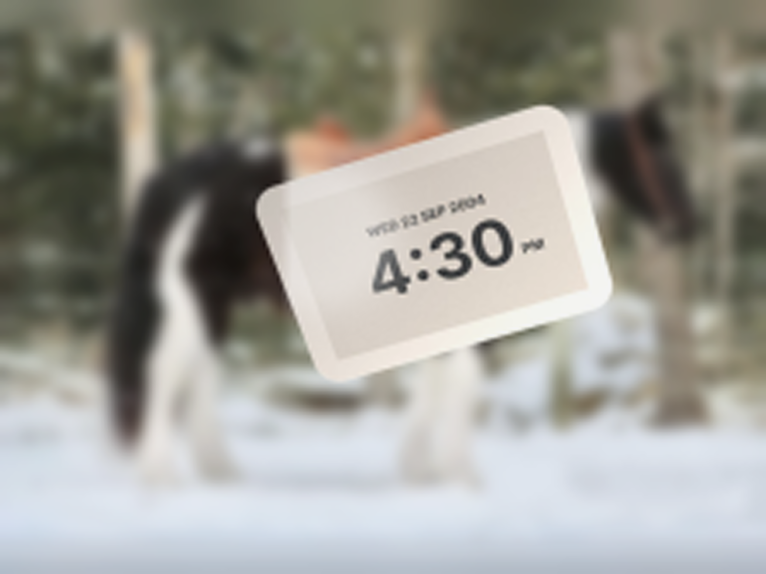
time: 4:30
